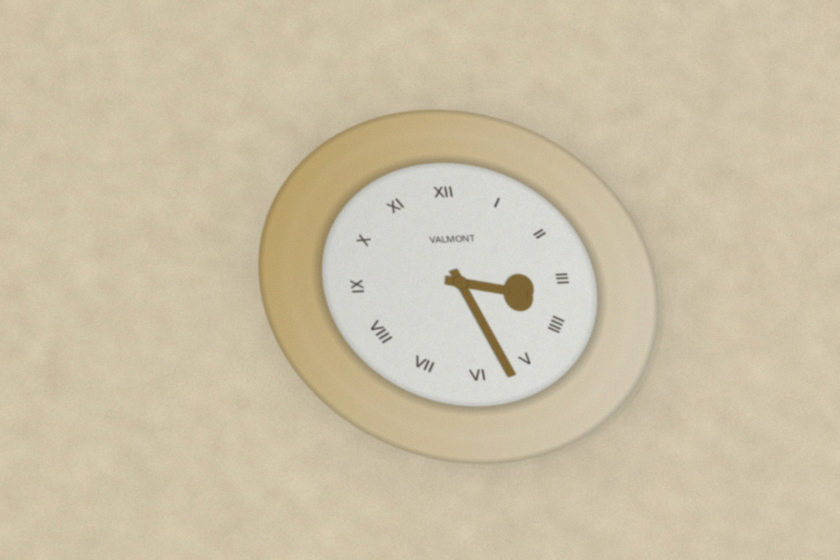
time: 3:27
